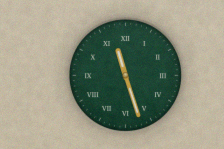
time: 11:27
